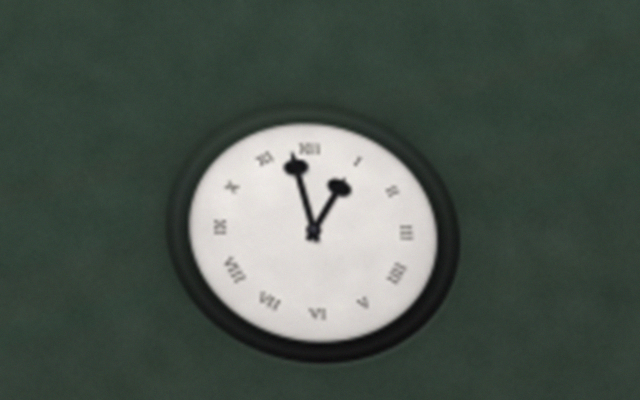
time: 12:58
